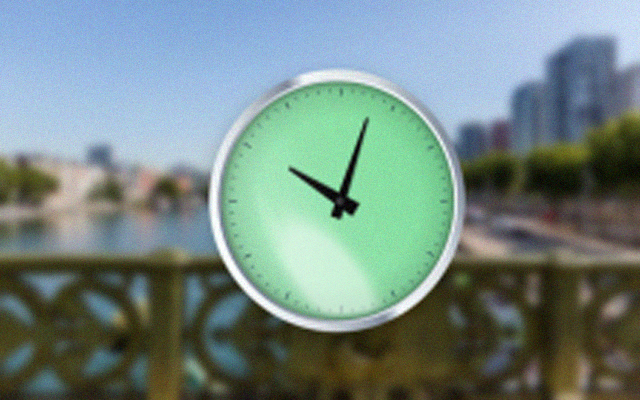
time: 10:03
